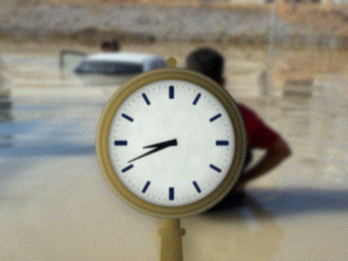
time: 8:41
